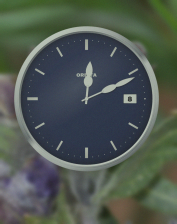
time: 12:11
